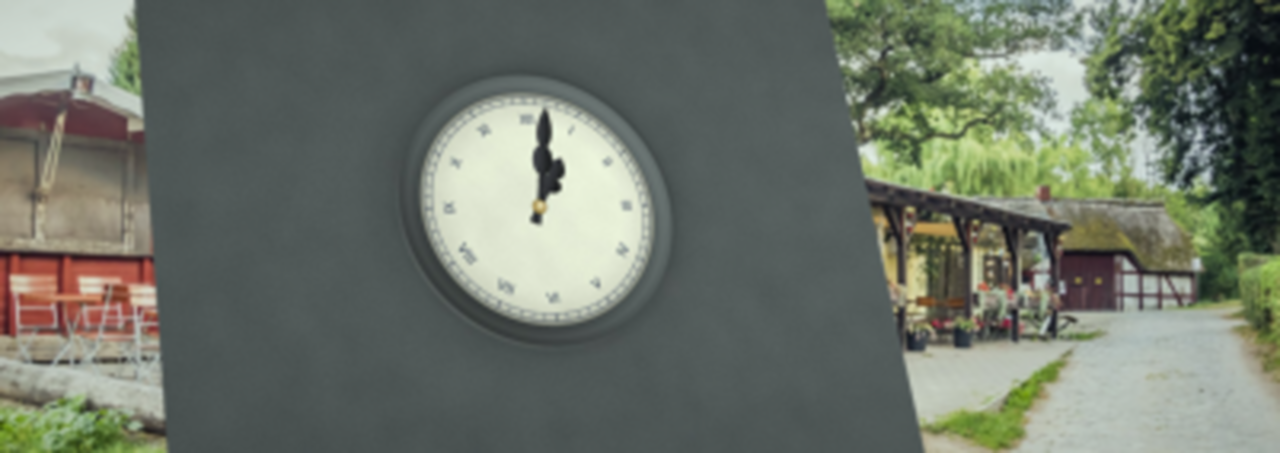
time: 1:02
